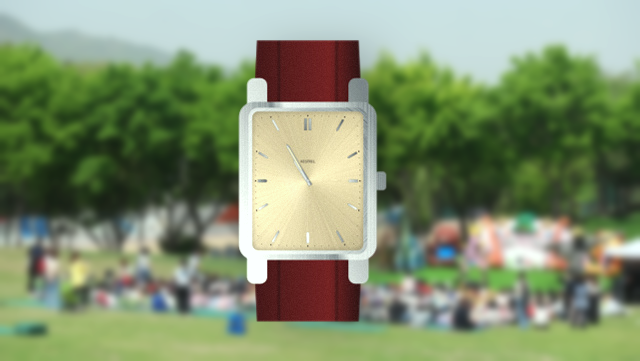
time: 10:55
